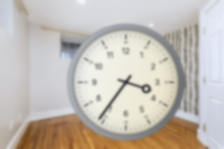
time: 3:36
